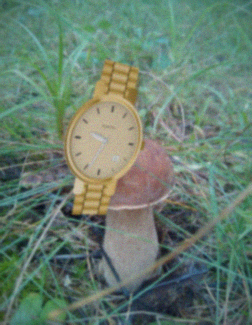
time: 9:34
